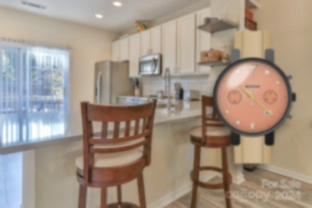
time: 10:22
